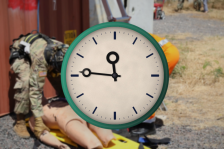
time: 11:46
